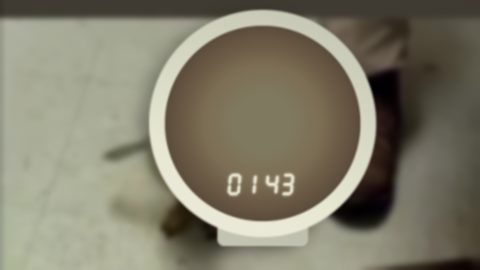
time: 1:43
